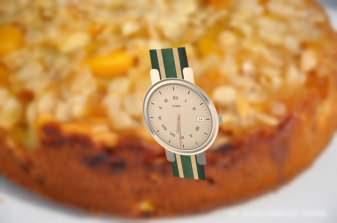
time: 6:31
